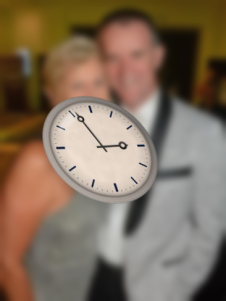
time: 2:56
